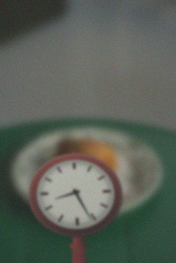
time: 8:26
